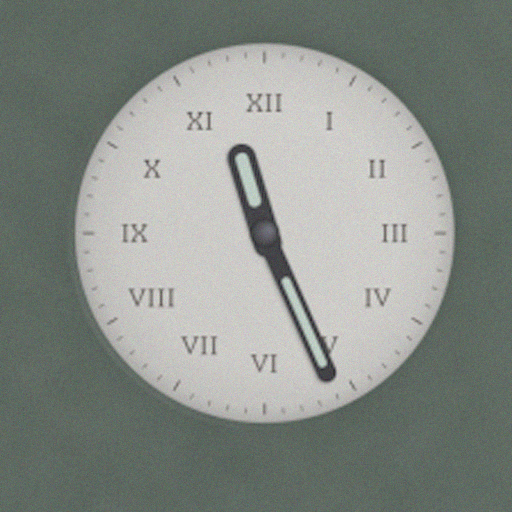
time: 11:26
